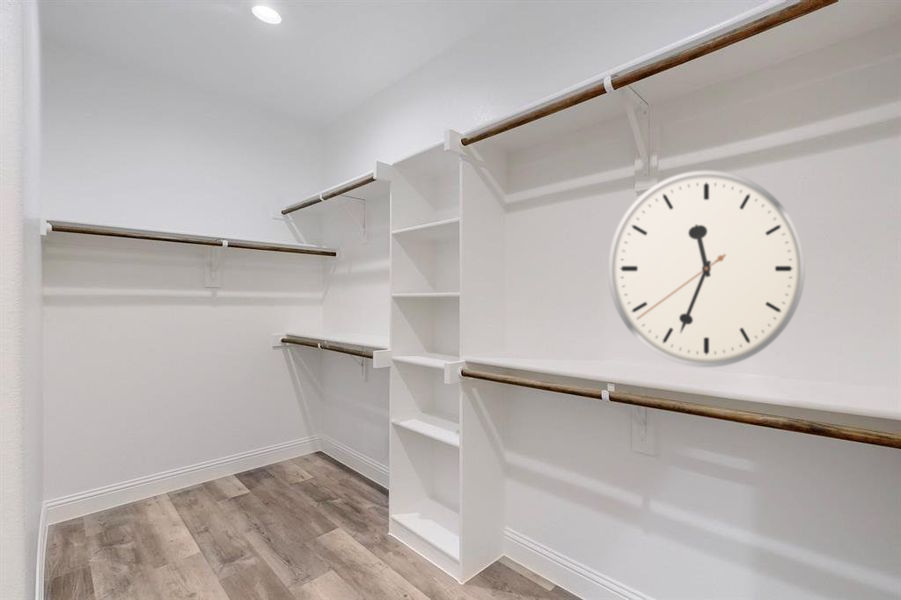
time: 11:33:39
